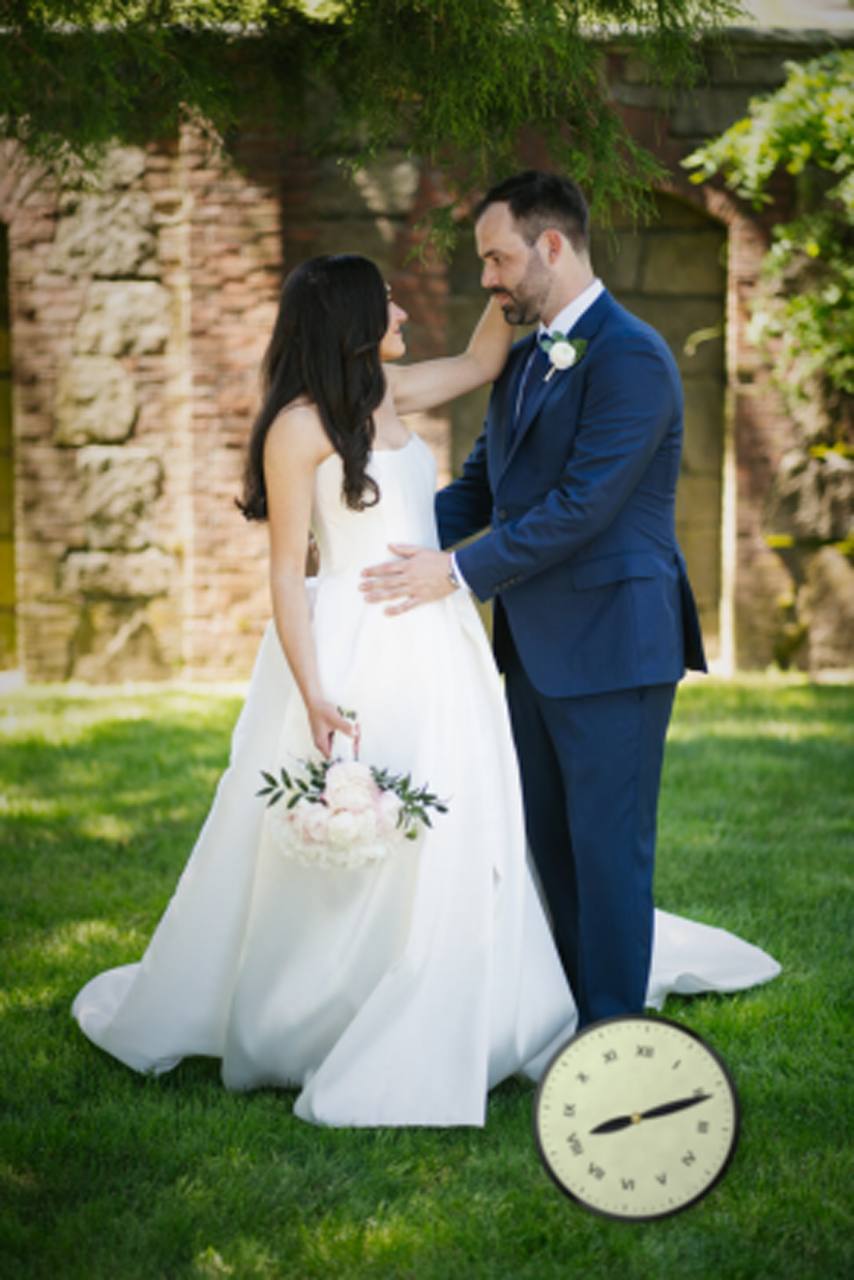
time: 8:11
